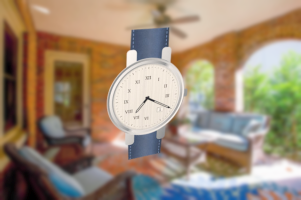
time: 7:20
